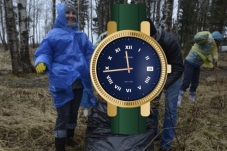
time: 11:44
